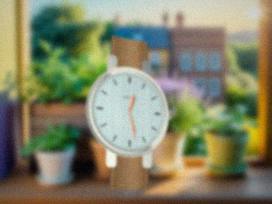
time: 12:28
